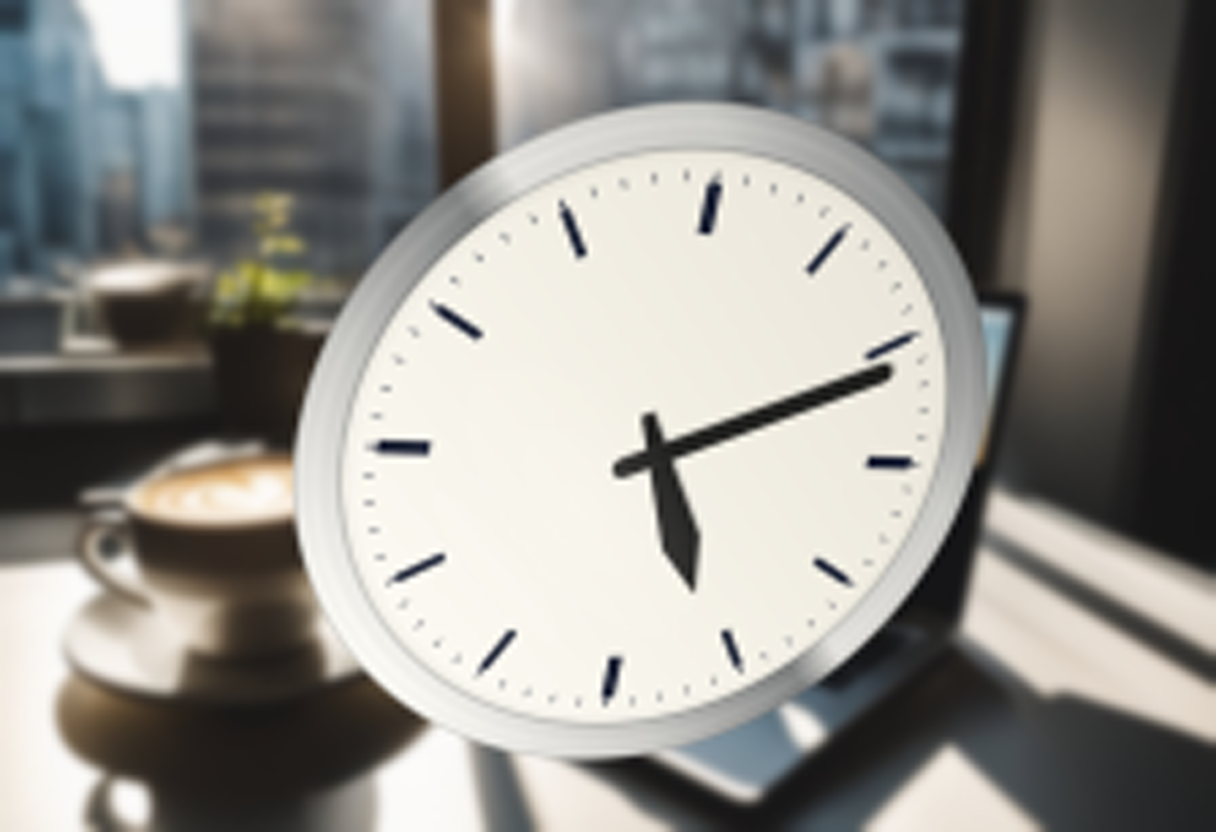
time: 5:11
